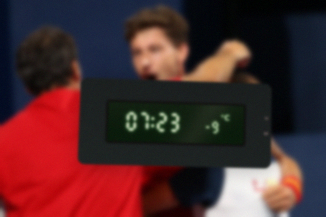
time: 7:23
